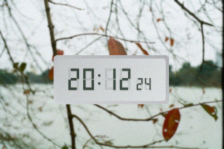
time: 20:12:24
